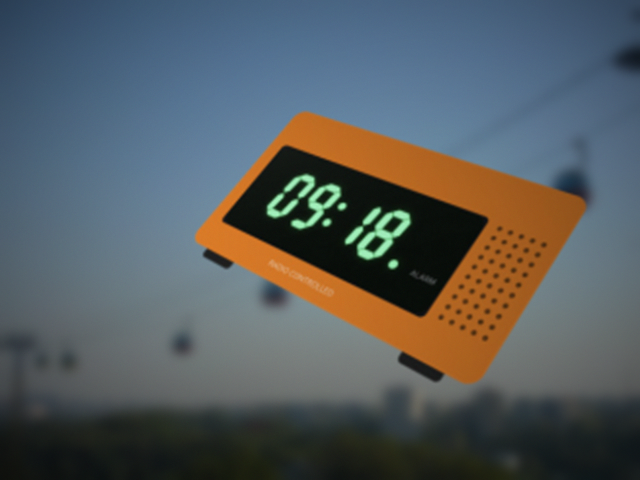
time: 9:18
